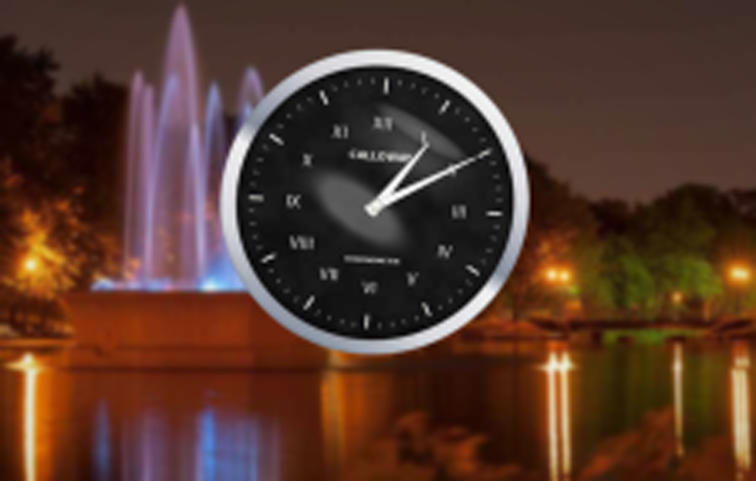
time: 1:10
